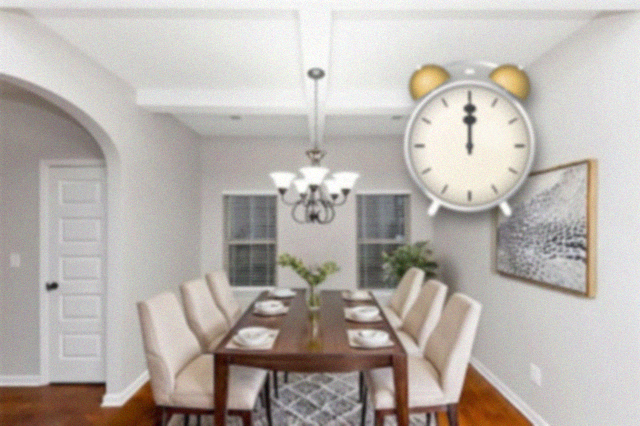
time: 12:00
